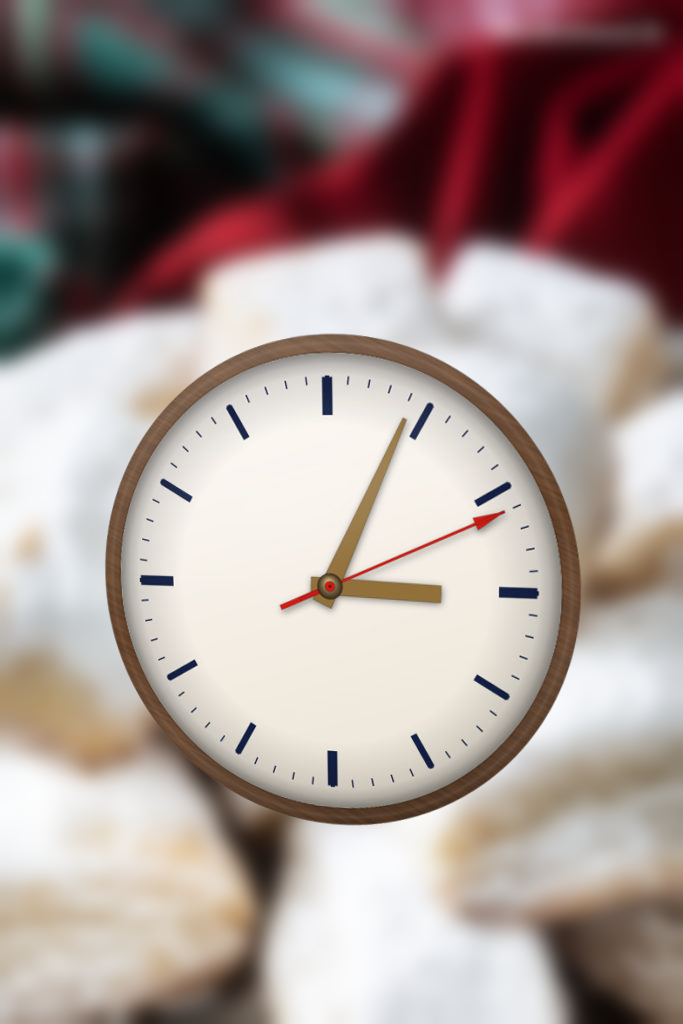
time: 3:04:11
